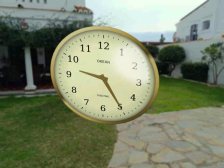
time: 9:25
